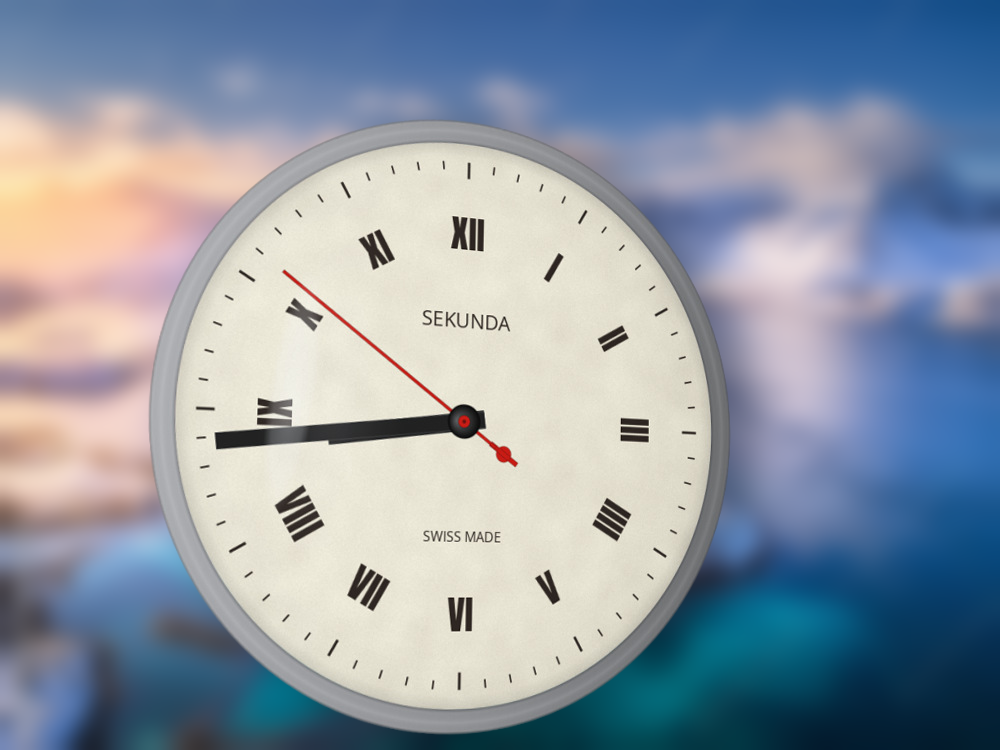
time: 8:43:51
